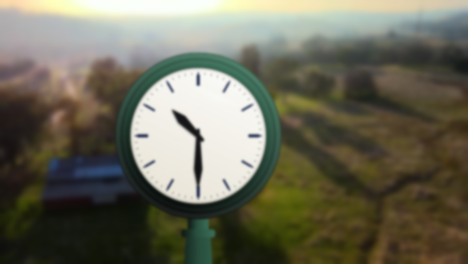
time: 10:30
